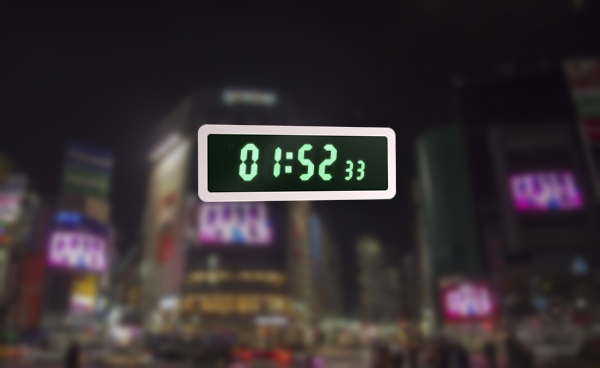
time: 1:52:33
